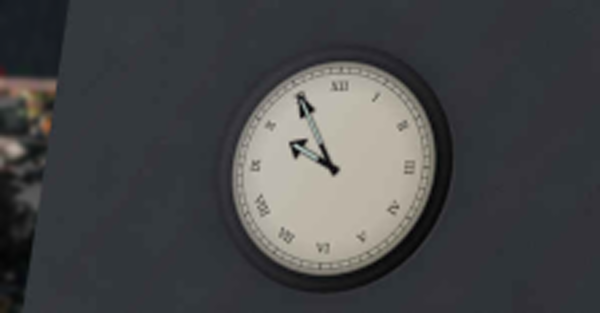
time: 9:55
